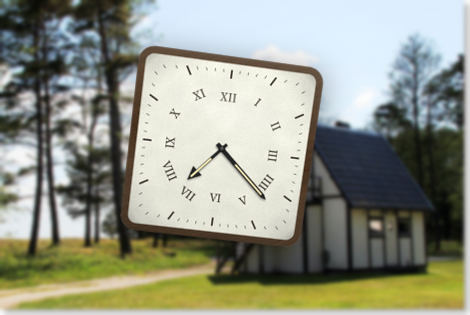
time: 7:22
